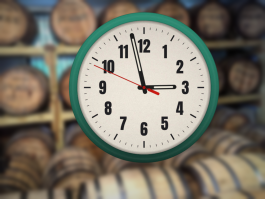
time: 2:57:49
